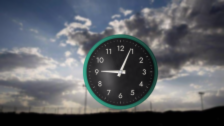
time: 9:04
